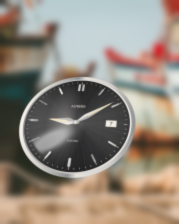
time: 9:09
